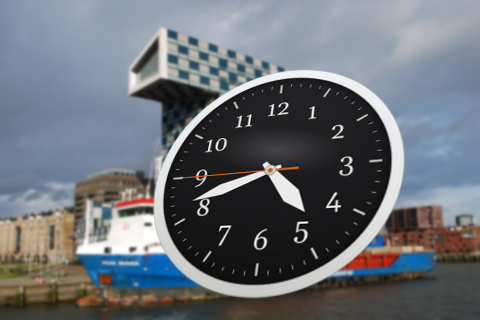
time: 4:41:45
